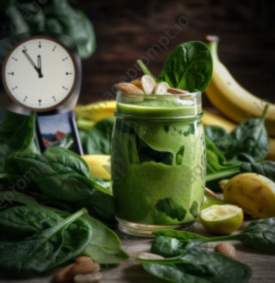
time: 11:54
